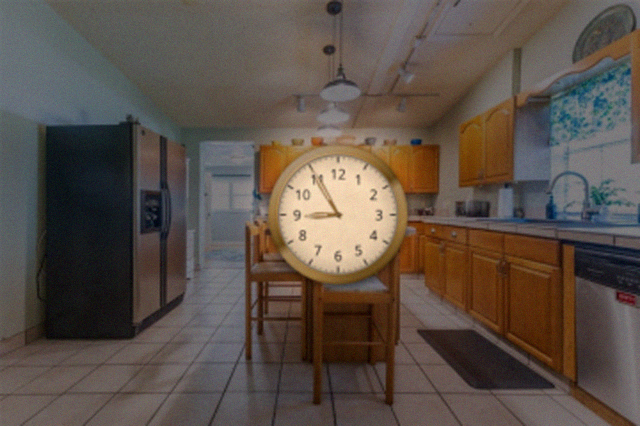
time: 8:55
